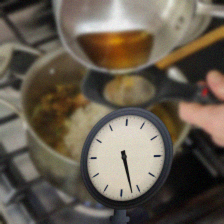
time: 5:27
